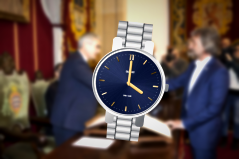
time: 4:00
